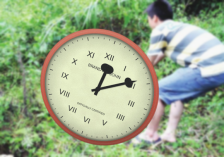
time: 12:09
